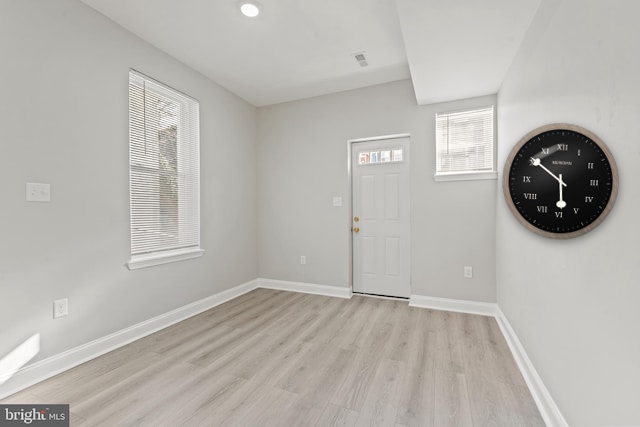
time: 5:51
